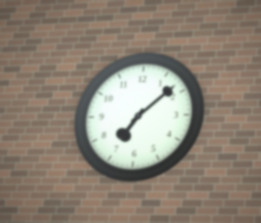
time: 7:08
